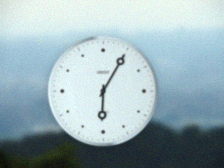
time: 6:05
